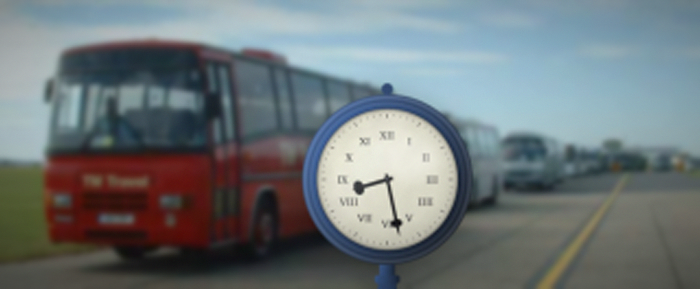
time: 8:28
